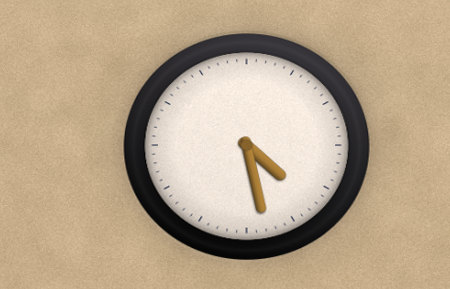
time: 4:28
